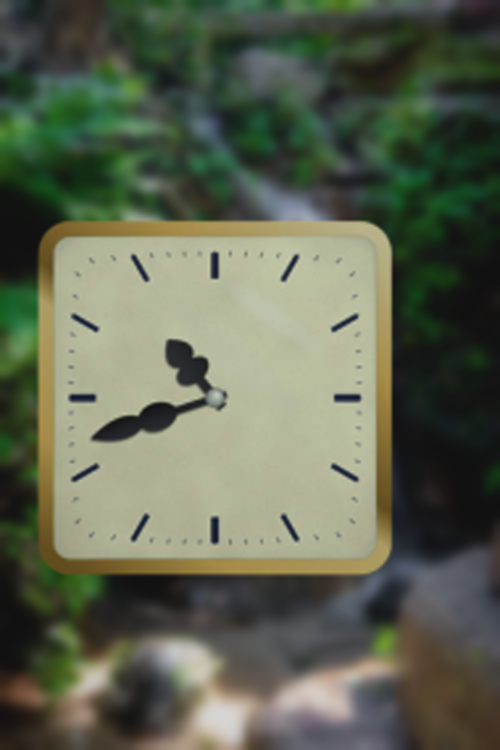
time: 10:42
